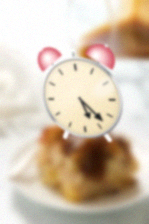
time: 5:23
